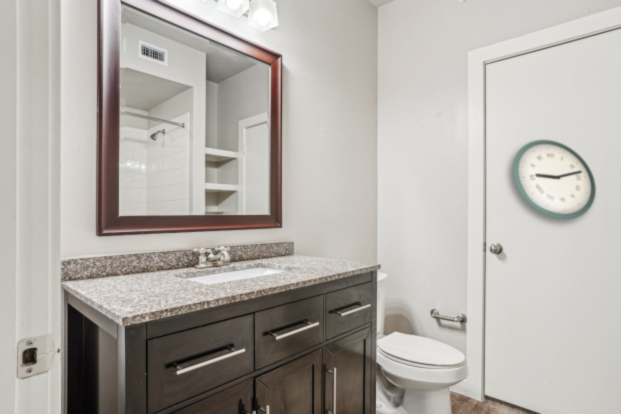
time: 9:13
